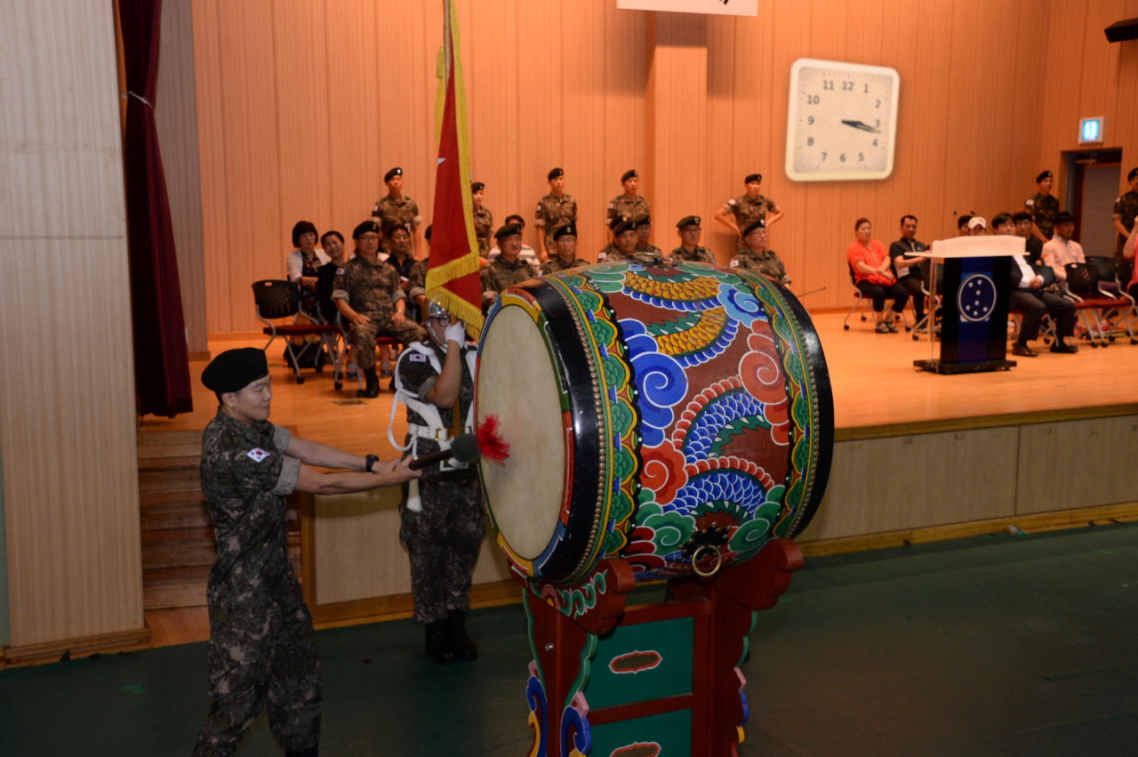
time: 3:17
